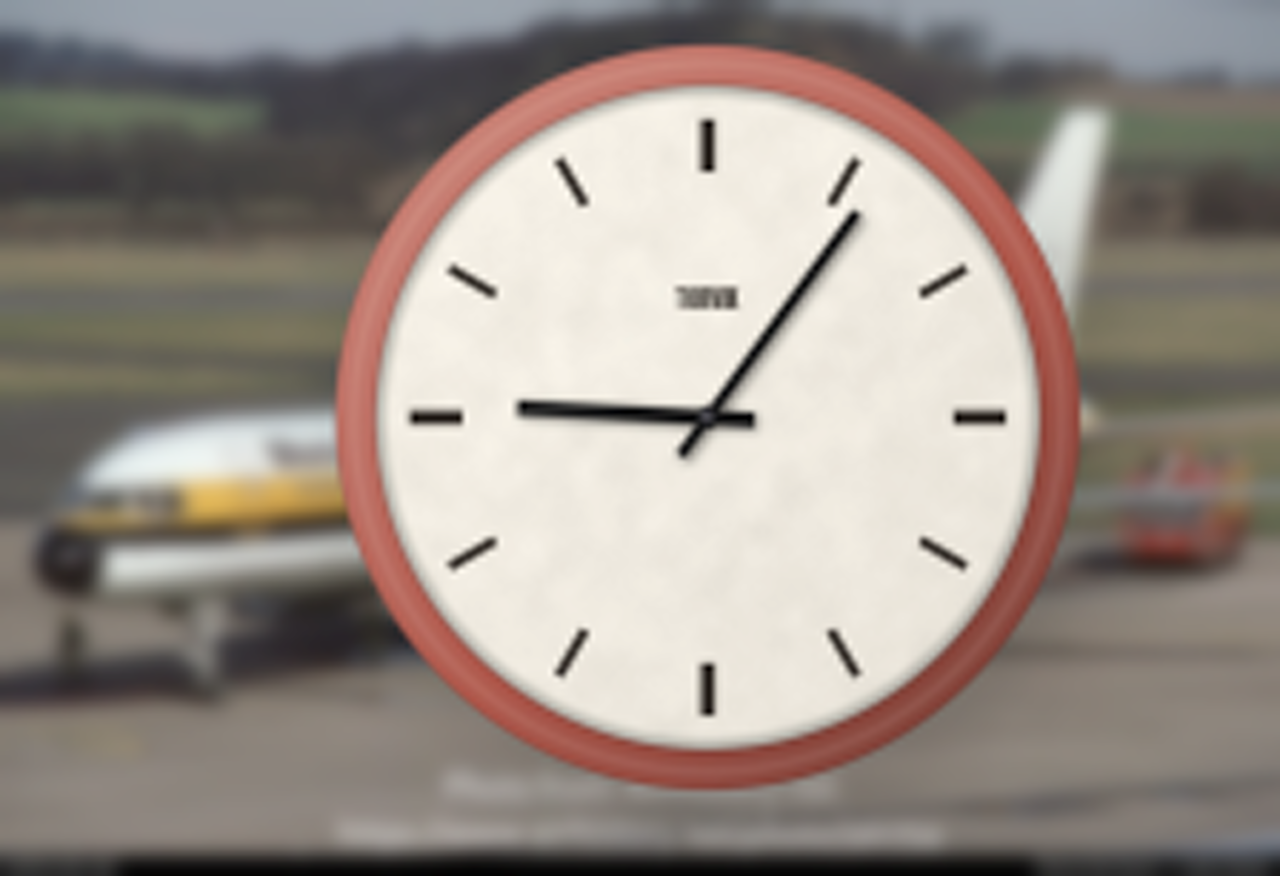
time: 9:06
